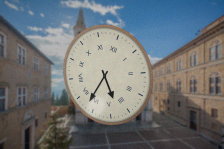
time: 4:32
